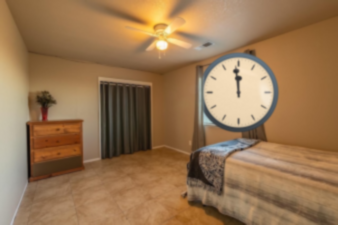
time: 11:59
